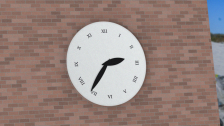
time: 2:36
